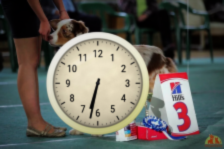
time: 6:32
